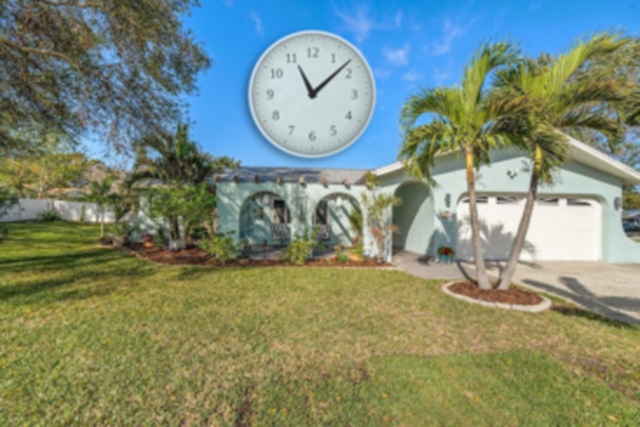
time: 11:08
